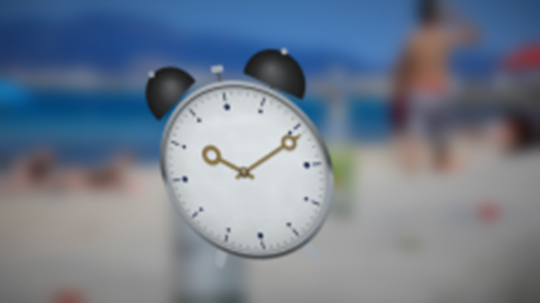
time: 10:11
